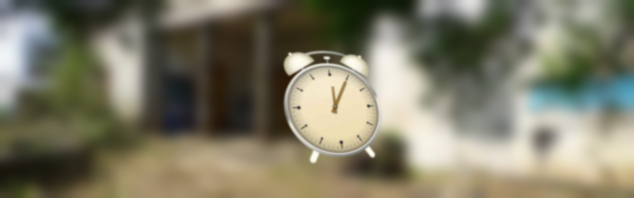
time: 12:05
